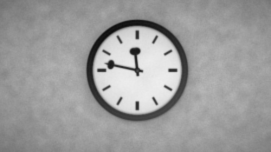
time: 11:47
